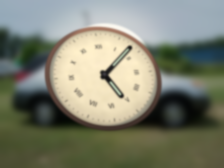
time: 5:08
